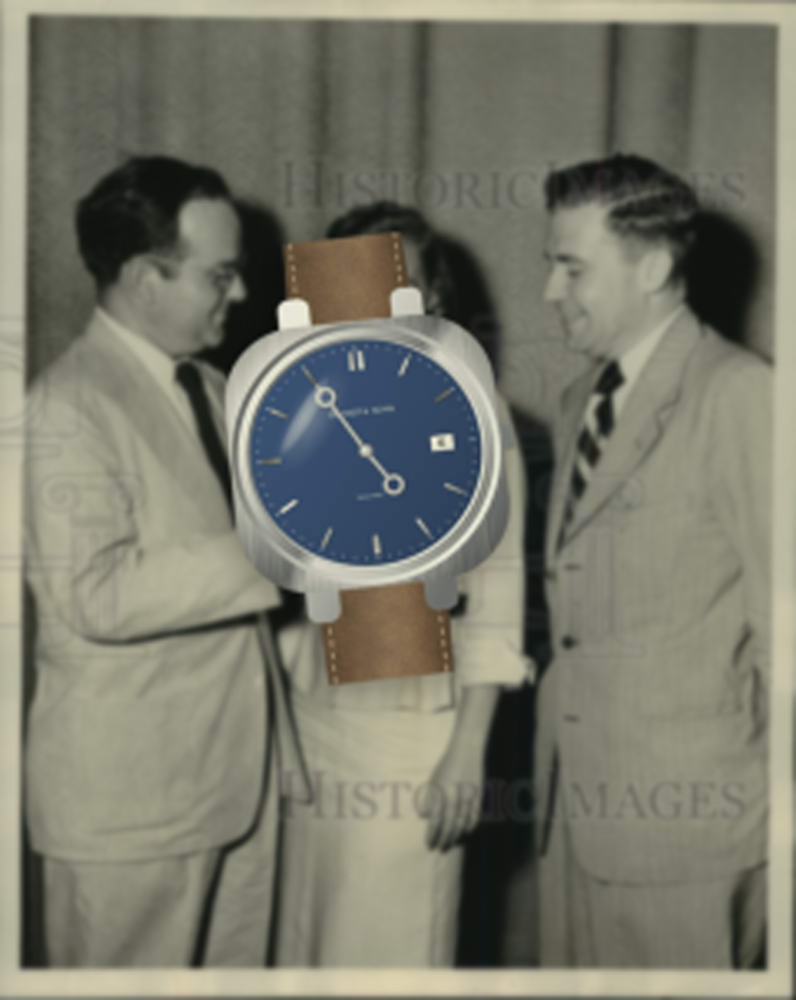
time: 4:55
